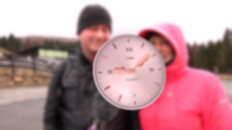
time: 9:09
